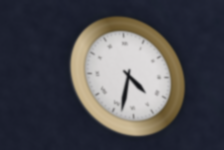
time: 4:33
